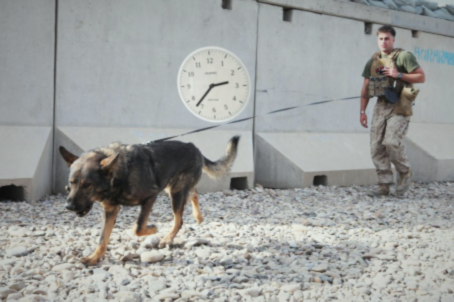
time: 2:37
